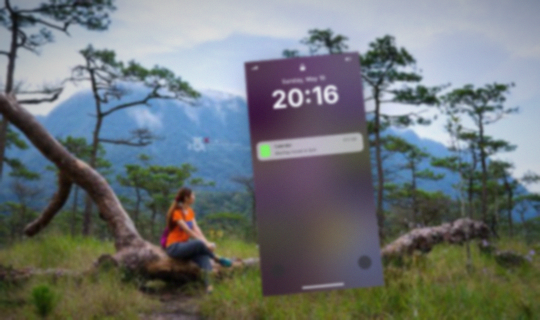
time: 20:16
